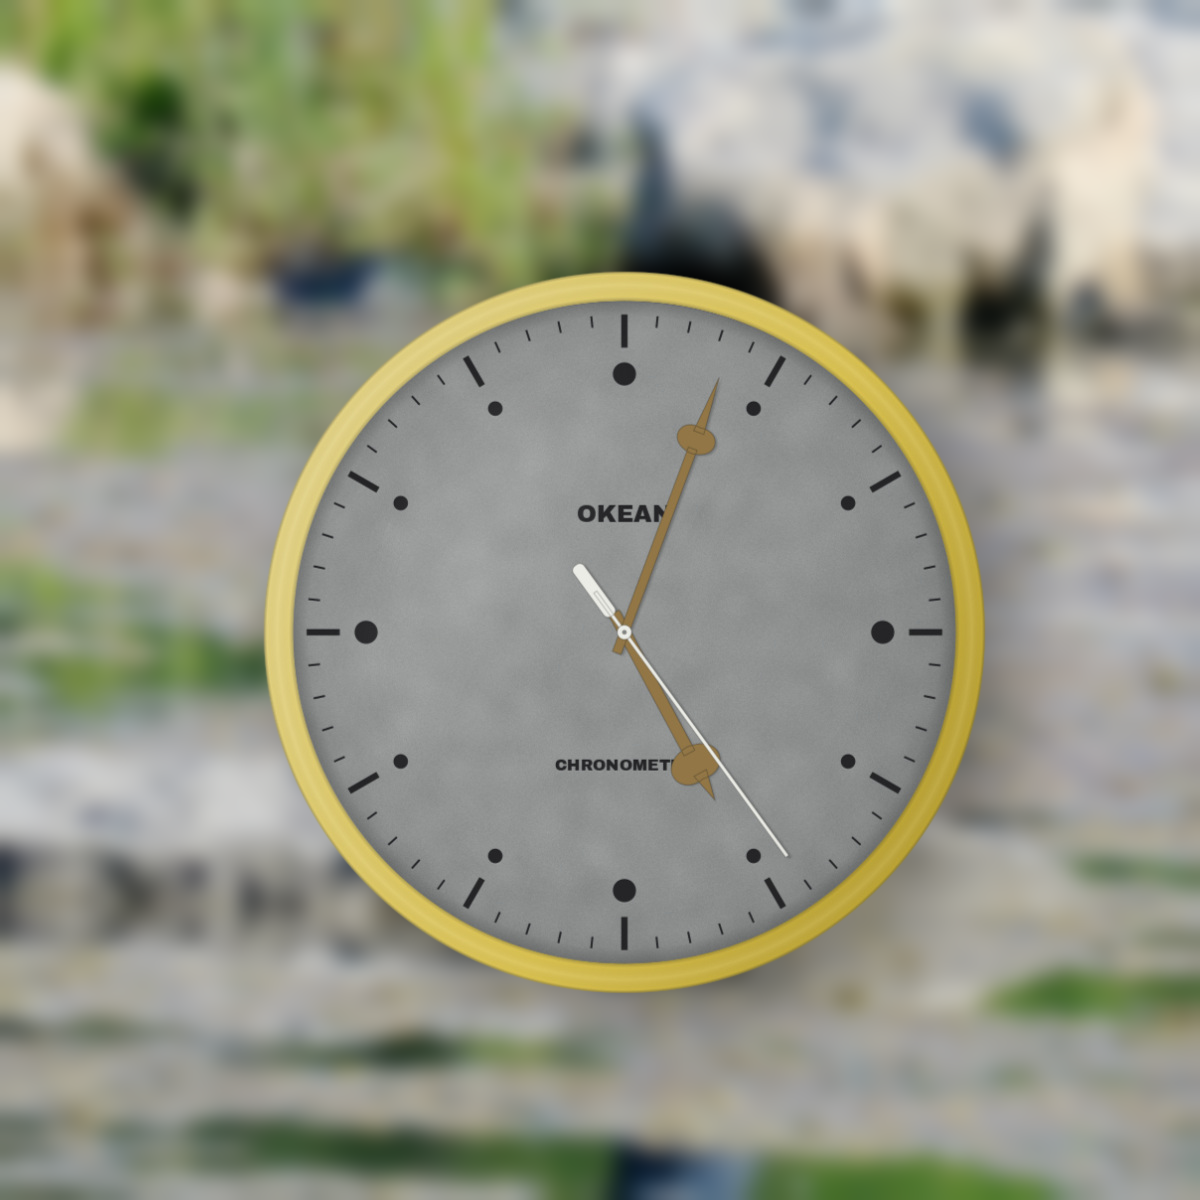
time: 5:03:24
